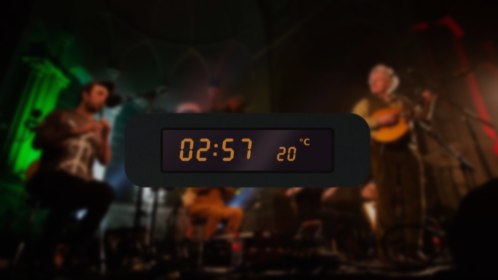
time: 2:57
